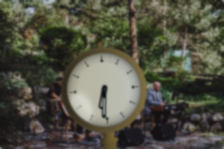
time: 6:31
